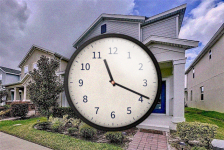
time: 11:19
